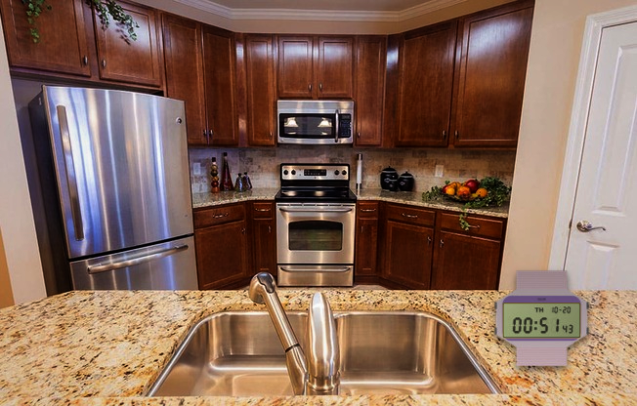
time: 0:51:43
